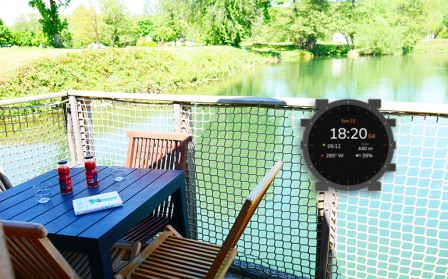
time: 18:20
